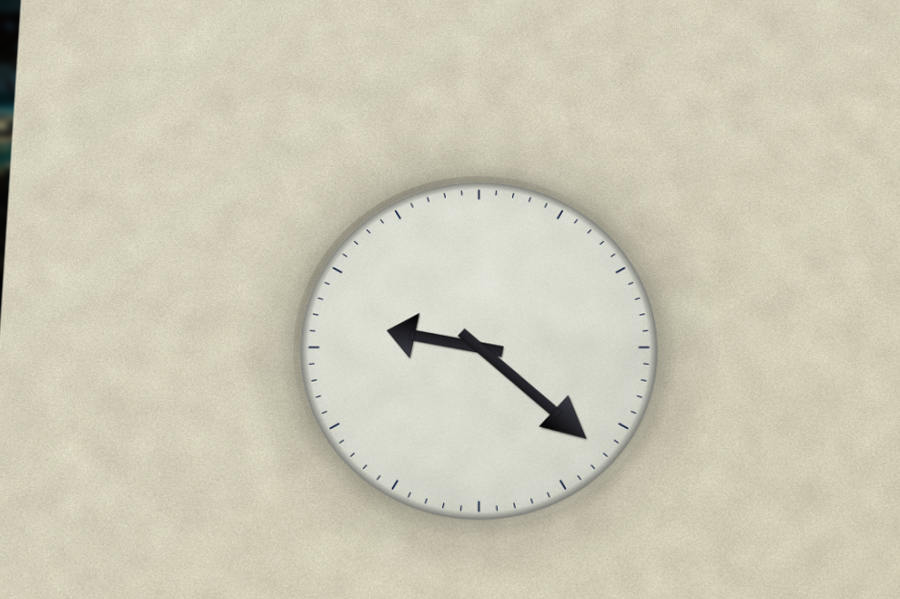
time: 9:22
